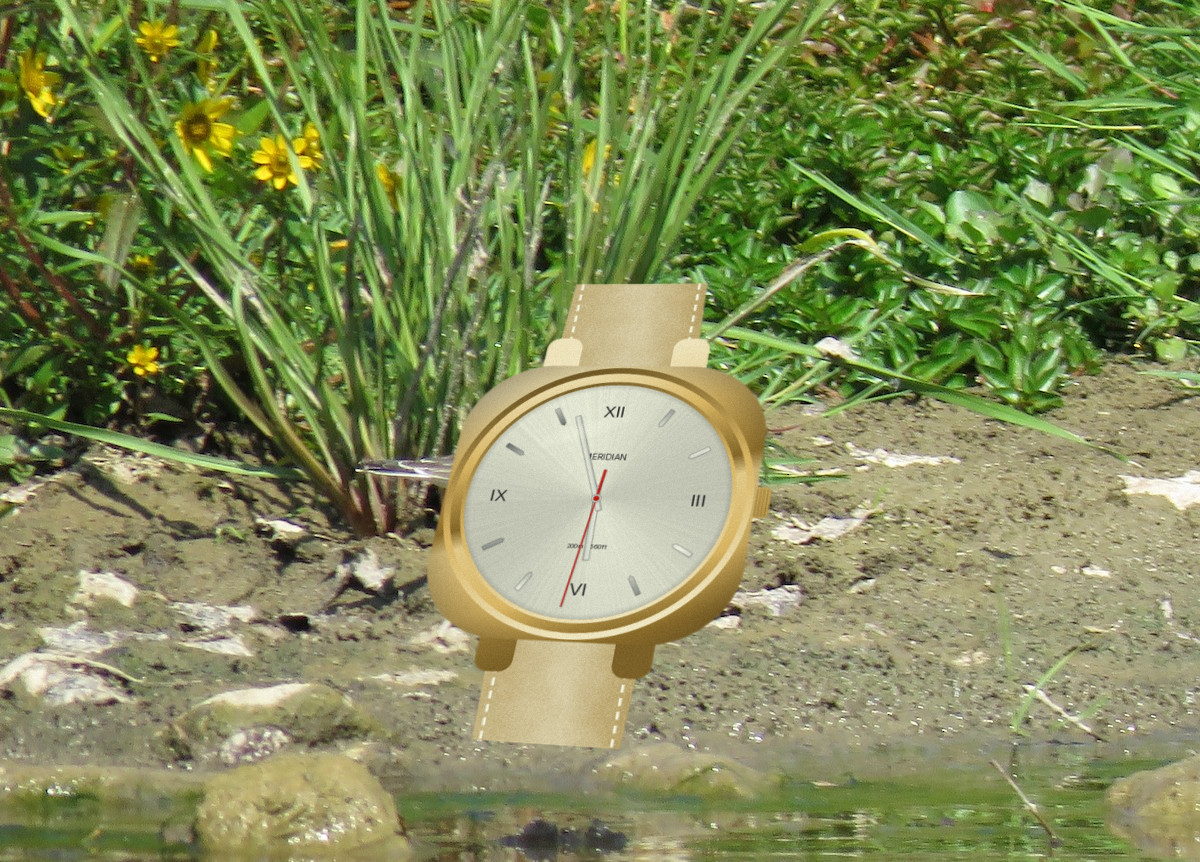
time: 5:56:31
